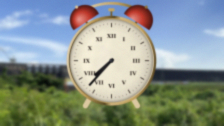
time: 7:37
